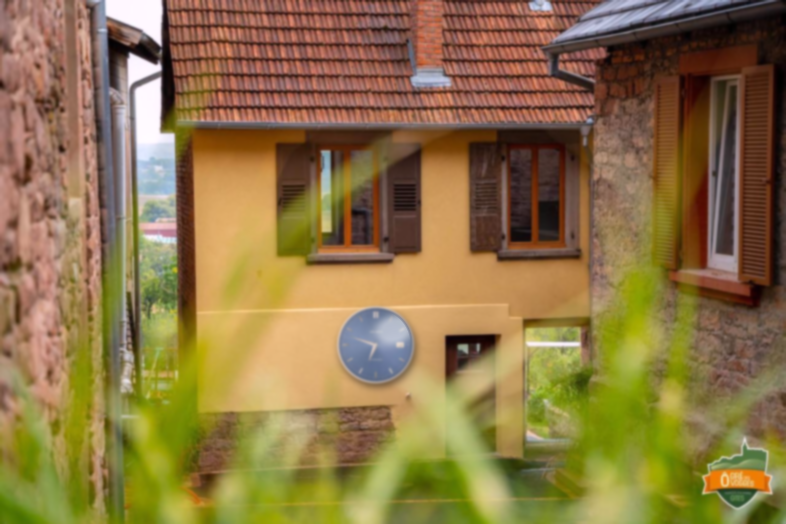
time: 6:48
